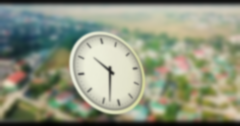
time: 10:33
